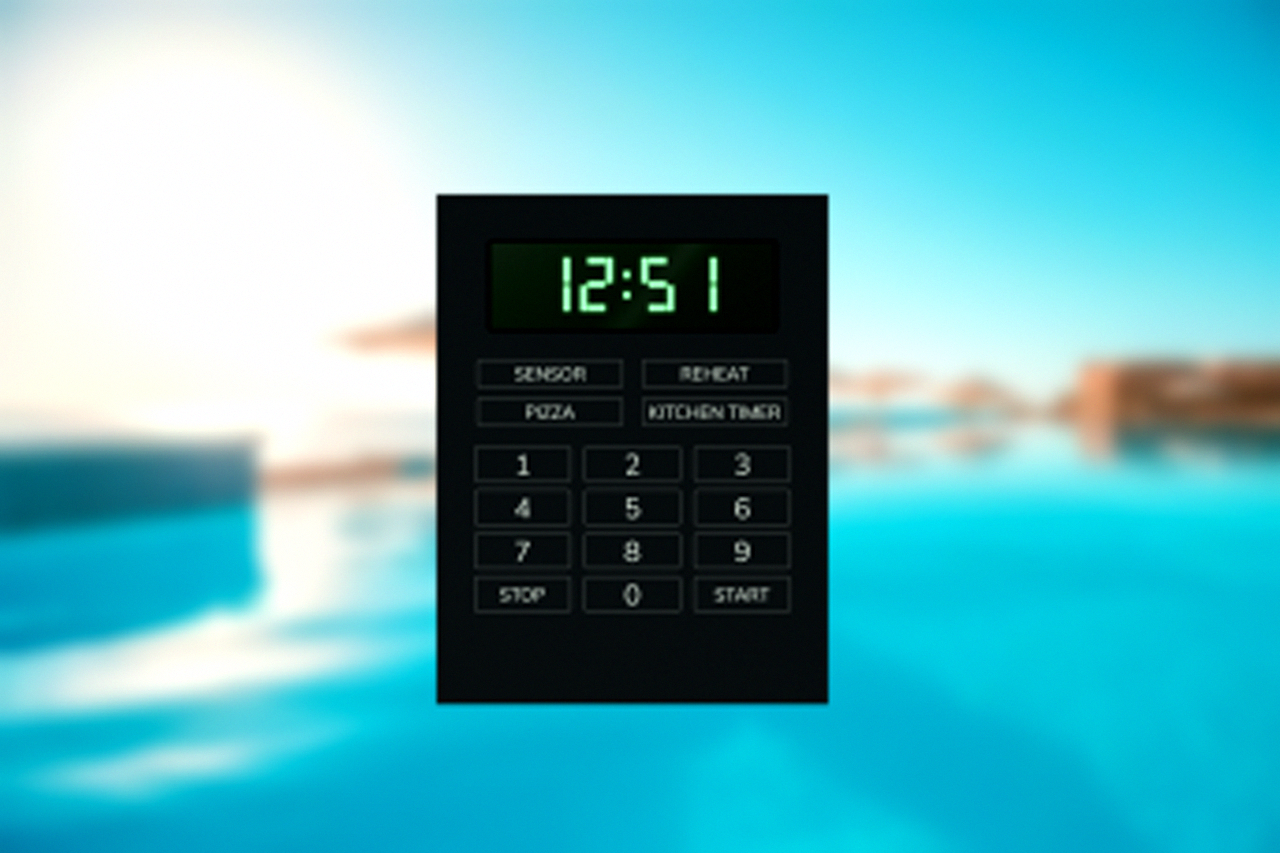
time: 12:51
